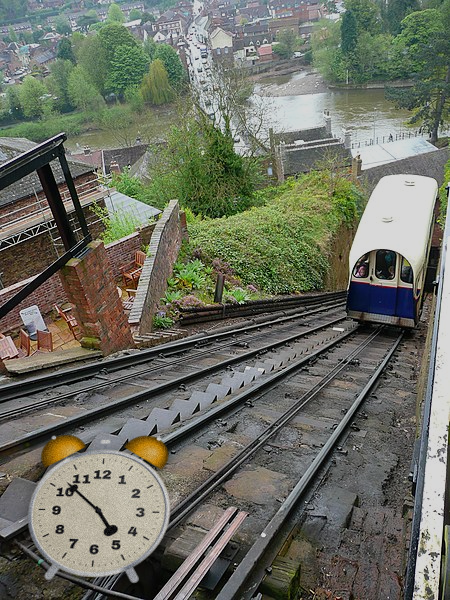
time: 4:52
